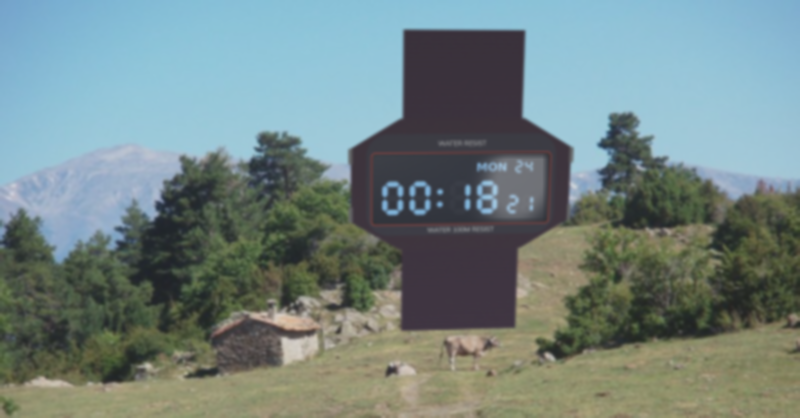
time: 0:18:21
